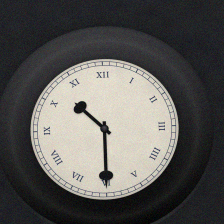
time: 10:30
